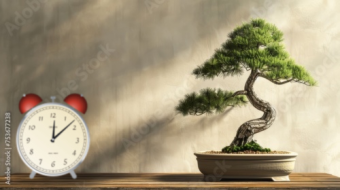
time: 12:08
